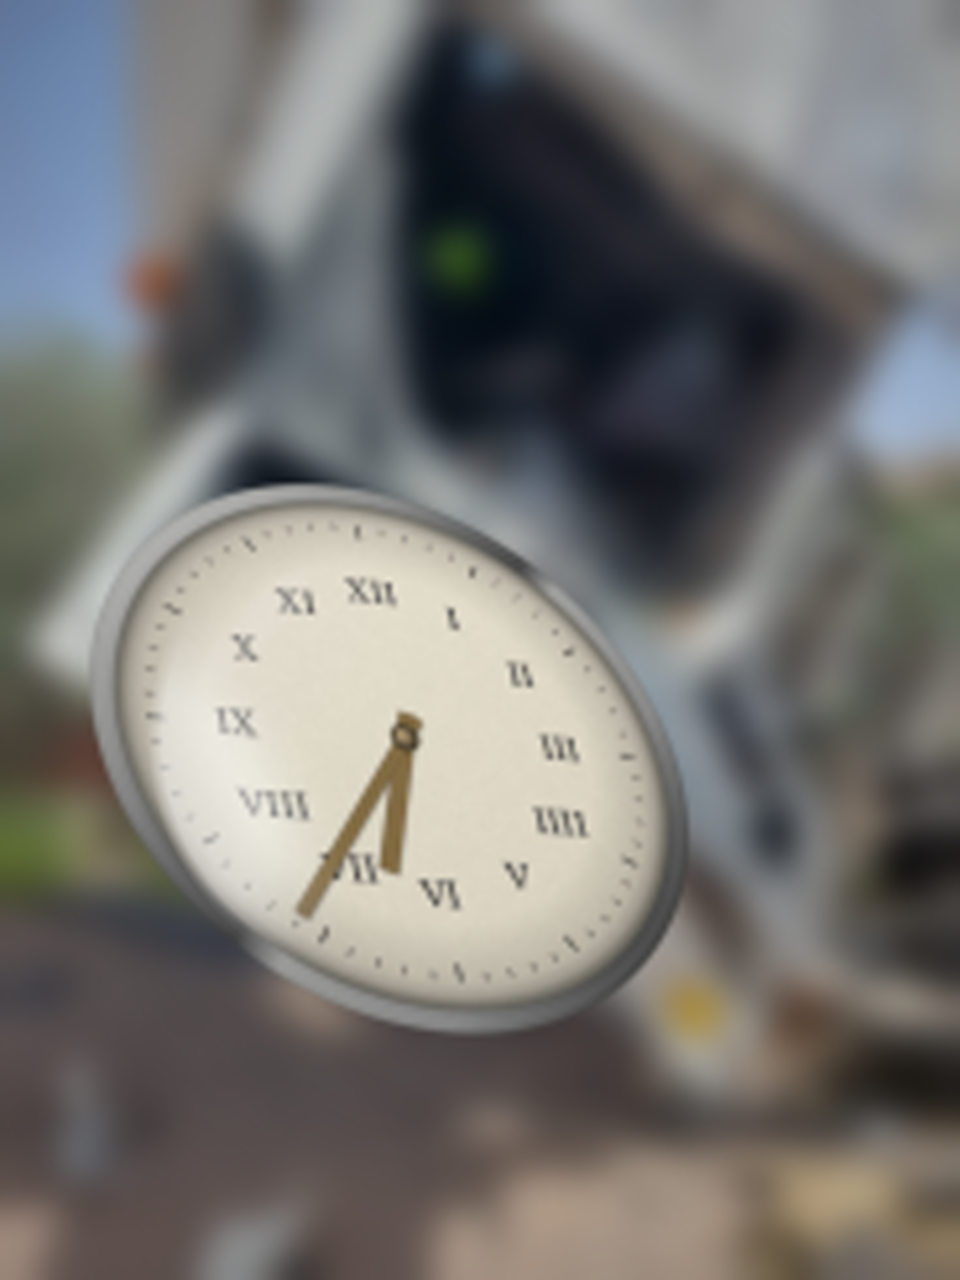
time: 6:36
